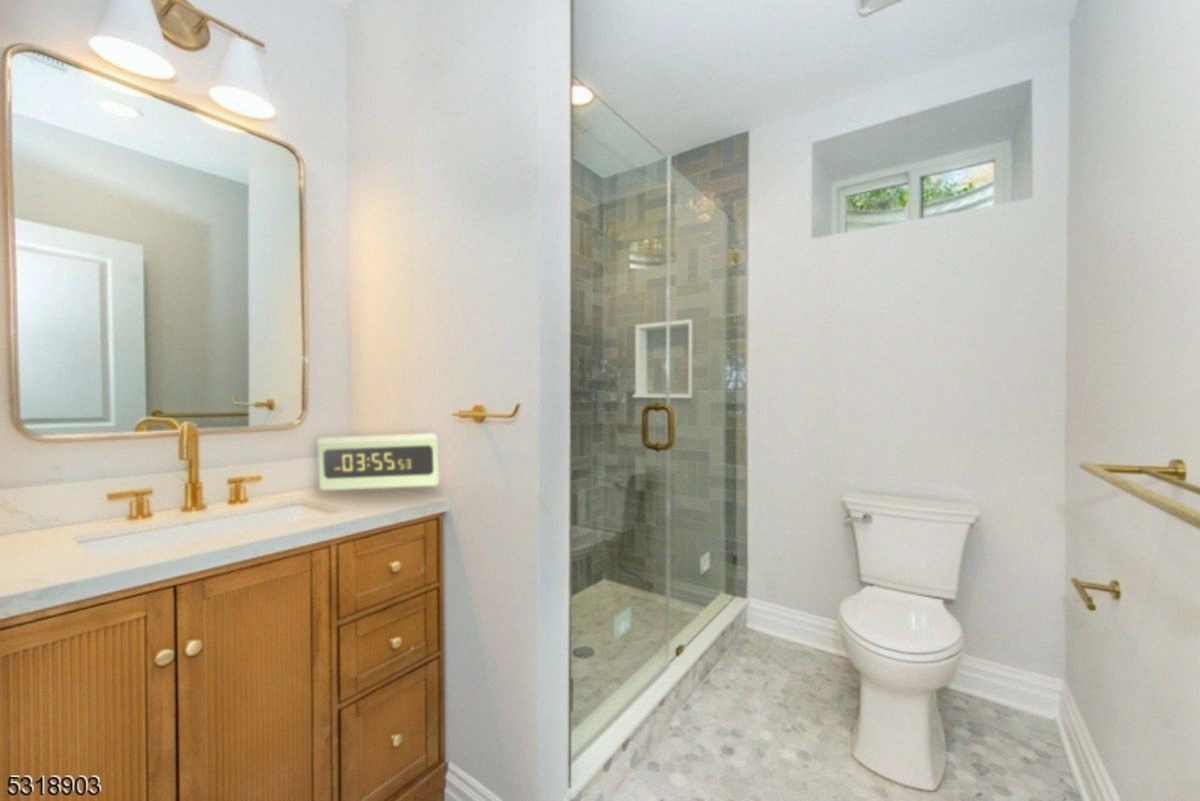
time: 3:55
